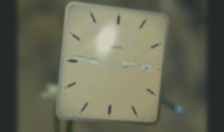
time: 2:46
